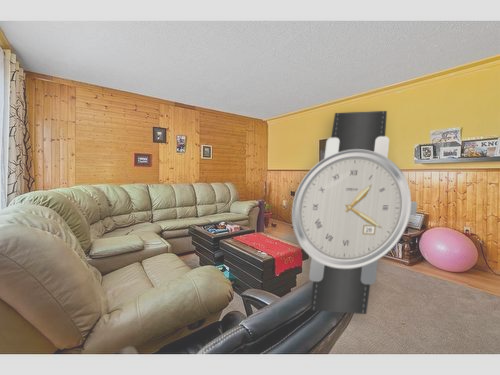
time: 1:20
